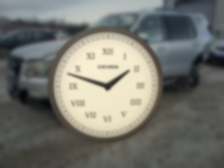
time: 1:48
